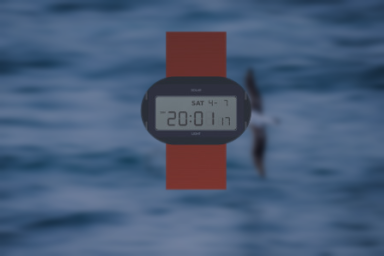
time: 20:01:17
